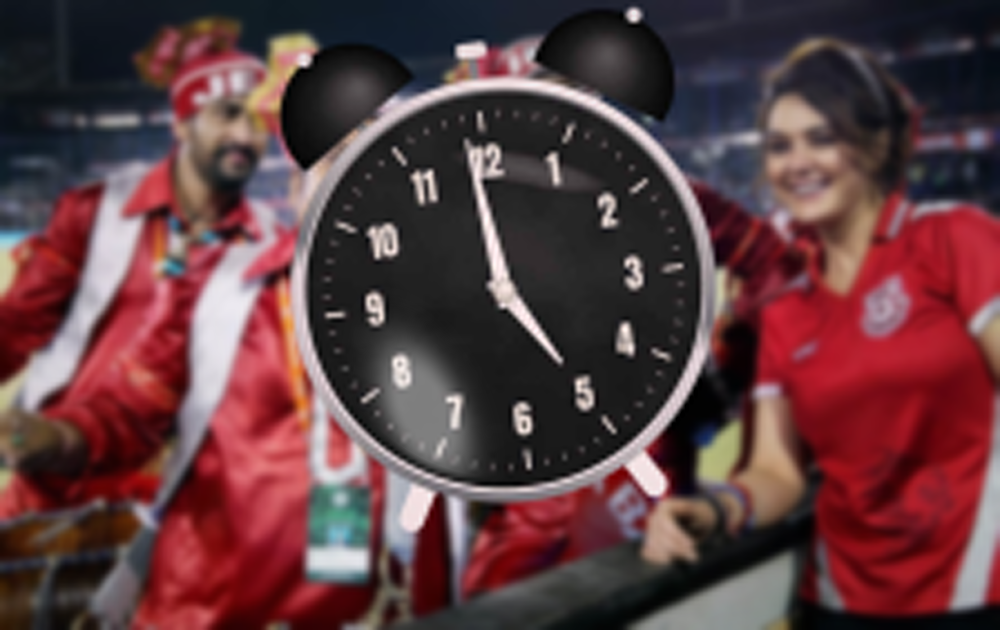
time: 4:59
